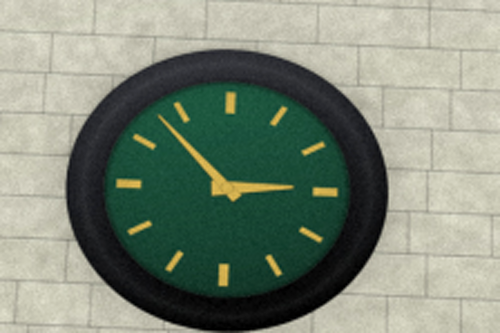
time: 2:53
